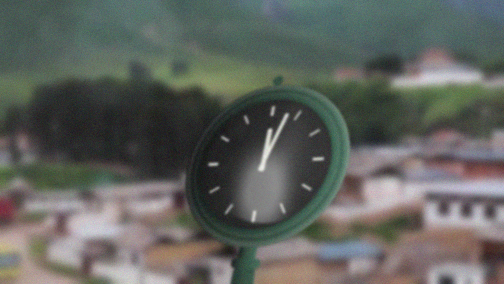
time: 12:03
